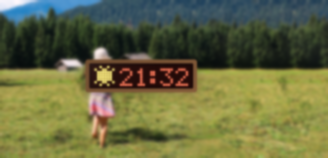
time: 21:32
